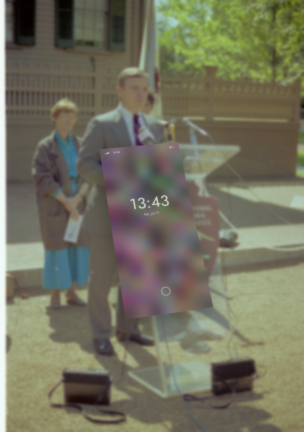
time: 13:43
